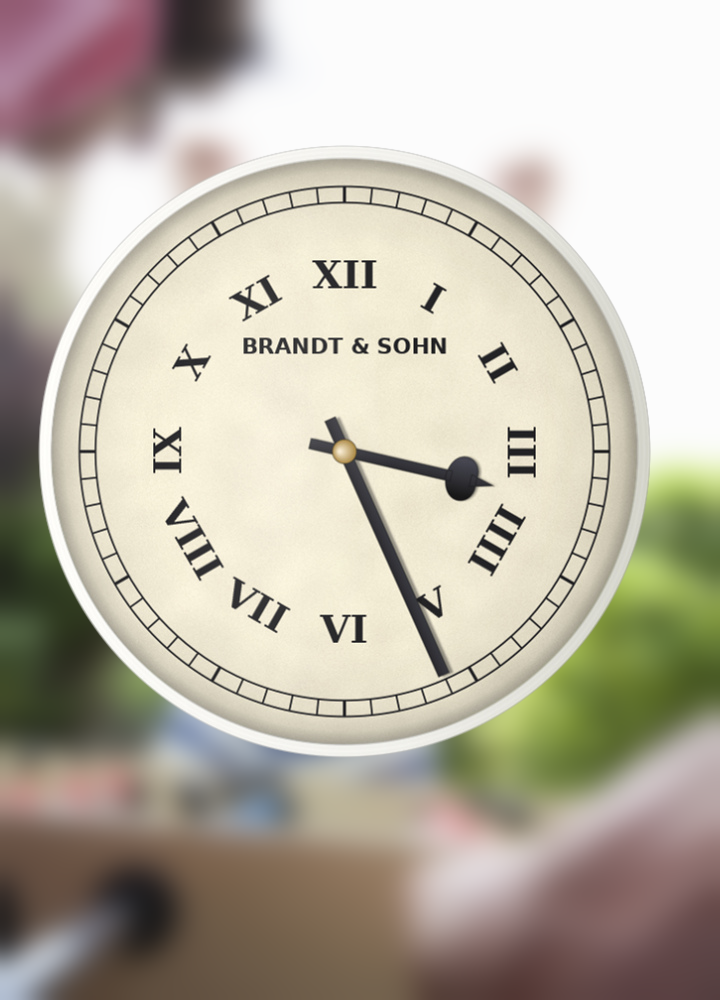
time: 3:26
